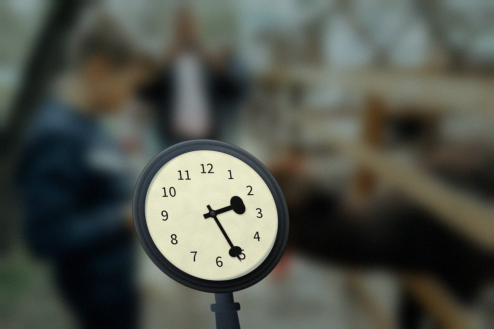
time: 2:26
